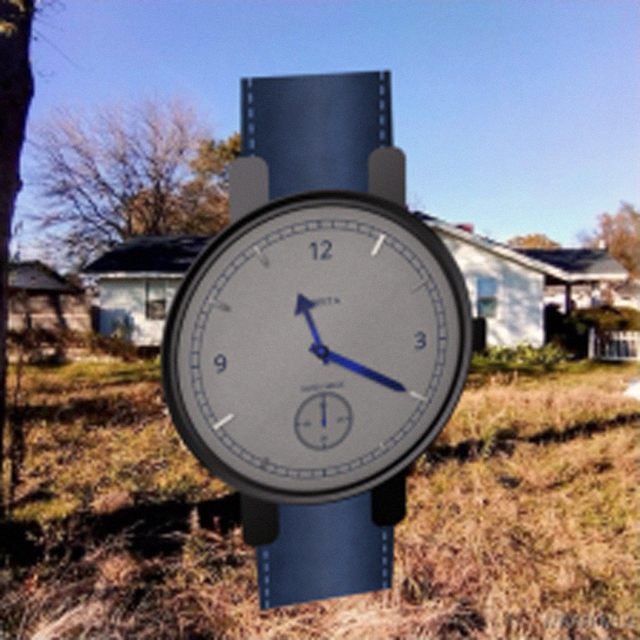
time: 11:20
